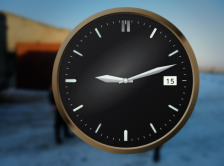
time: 9:12
